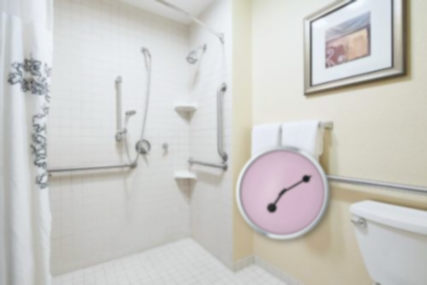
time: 7:10
